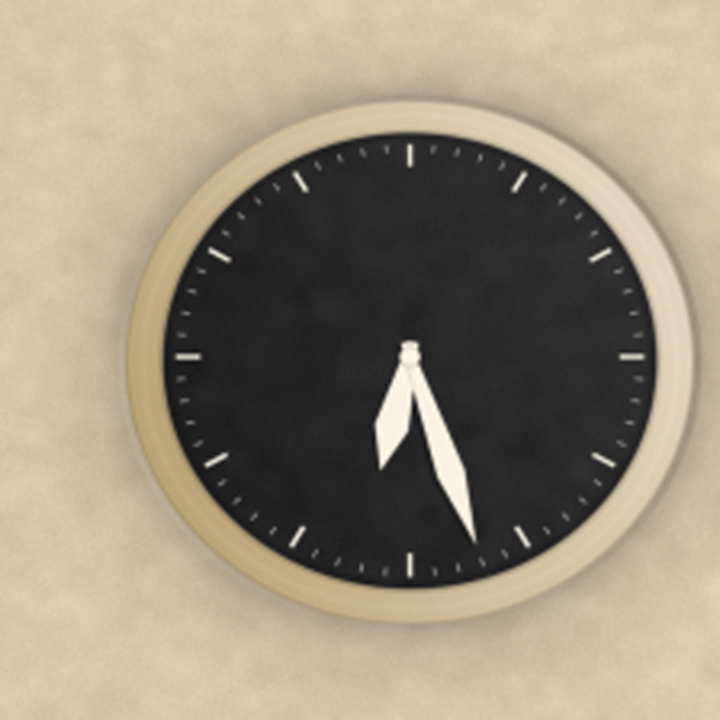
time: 6:27
